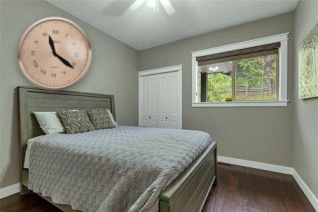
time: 11:21
